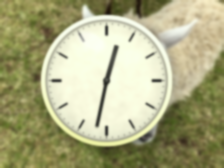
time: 12:32
